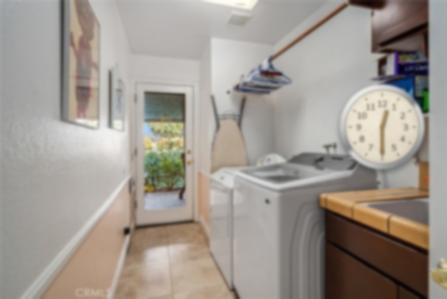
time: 12:30
